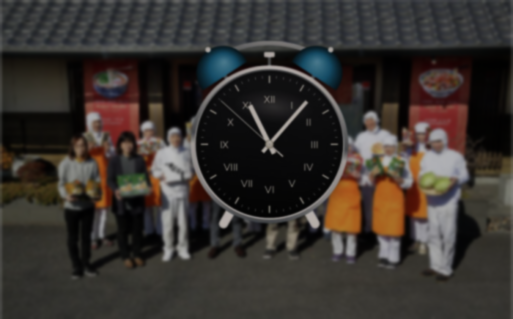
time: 11:06:52
